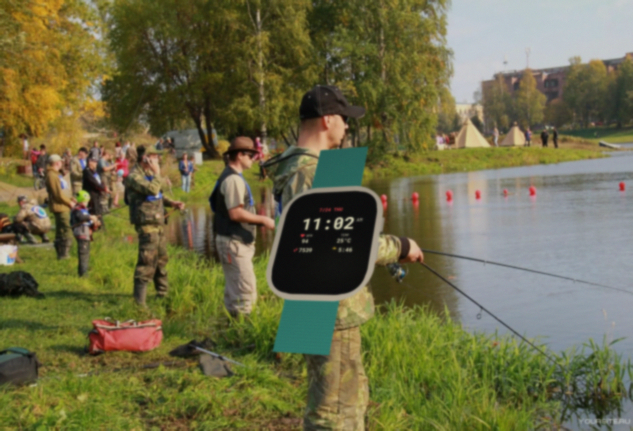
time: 11:02
